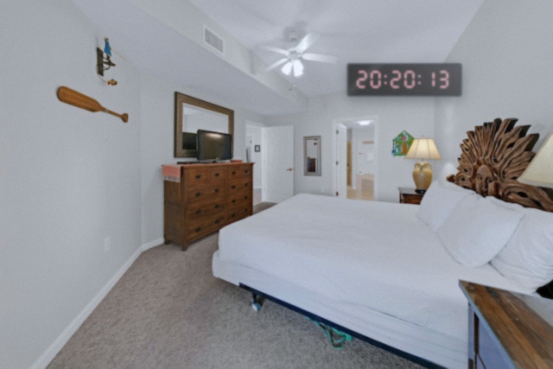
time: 20:20:13
